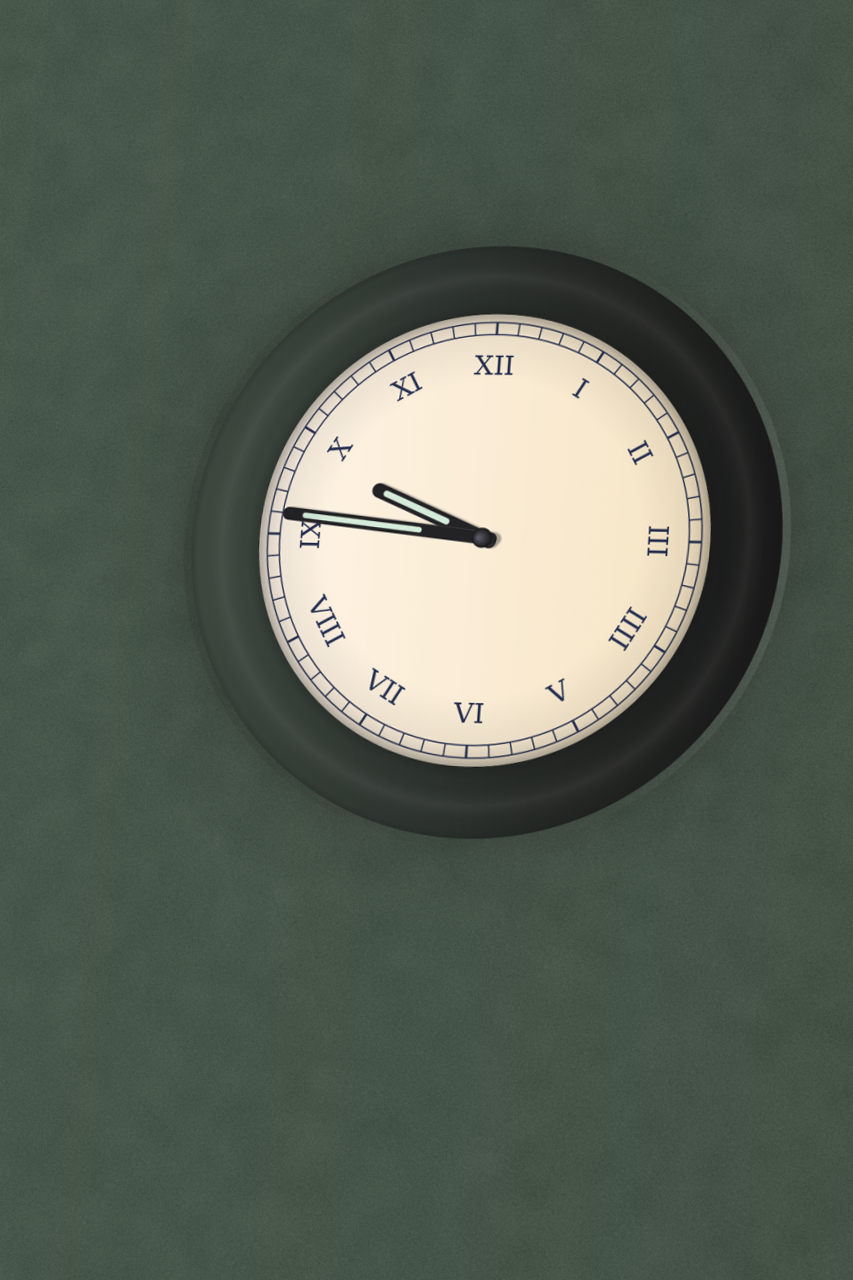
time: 9:46
